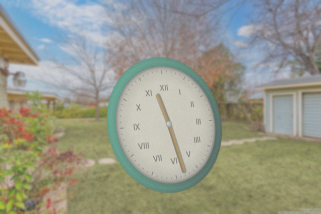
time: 11:28
